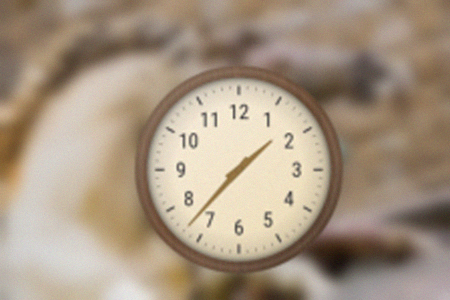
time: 1:37
